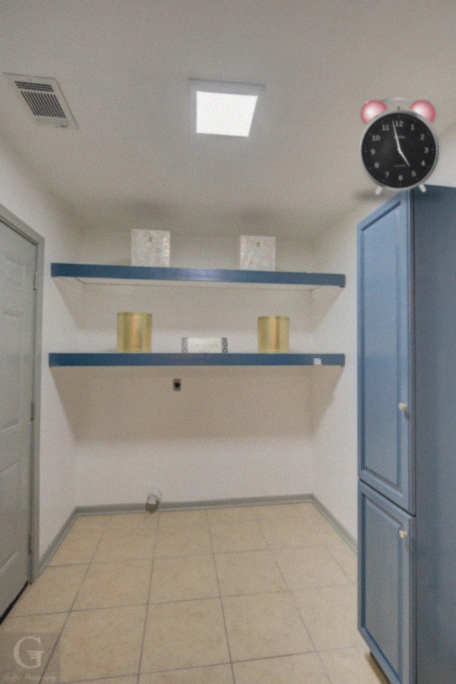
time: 4:58
